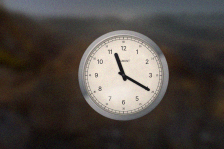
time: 11:20
